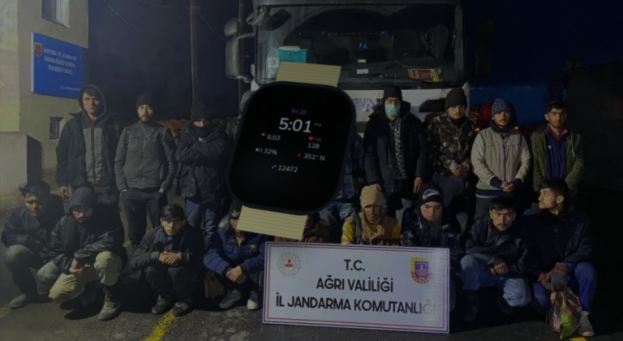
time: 5:01
